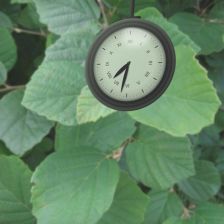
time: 7:32
